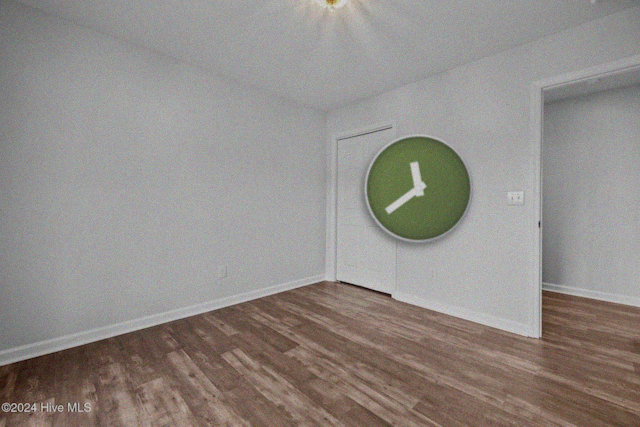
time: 11:39
